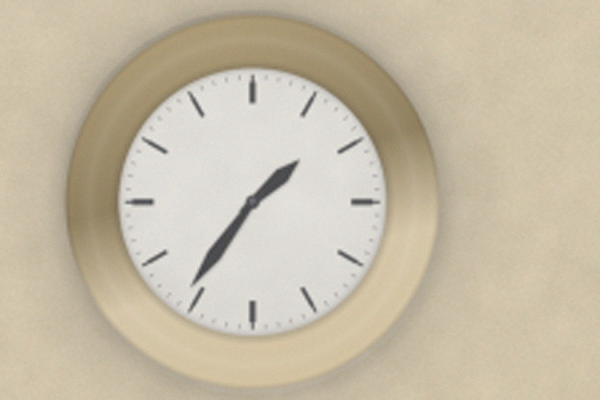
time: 1:36
